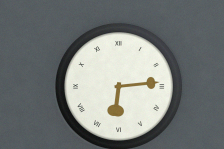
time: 6:14
